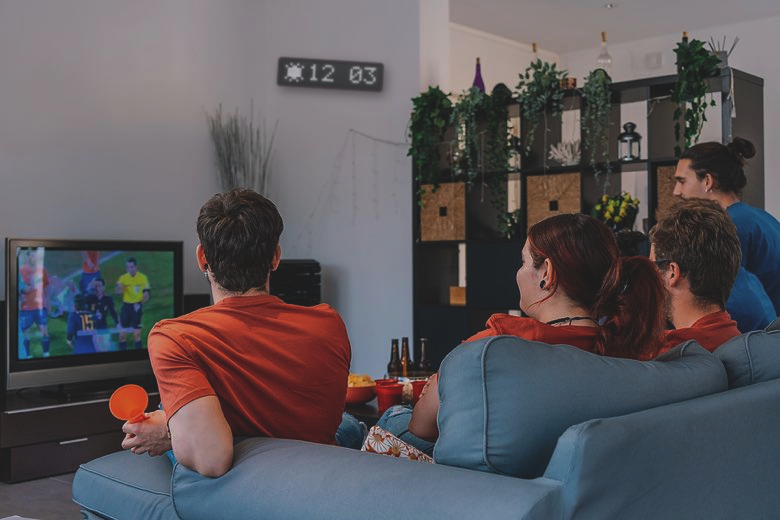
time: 12:03
